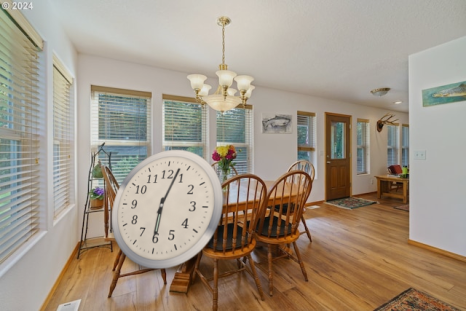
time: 6:03
